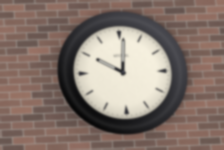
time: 10:01
